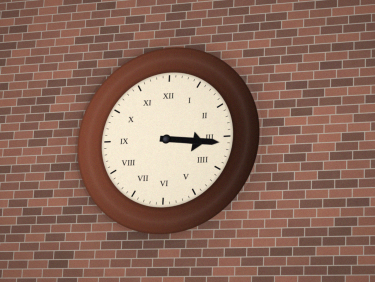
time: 3:16
